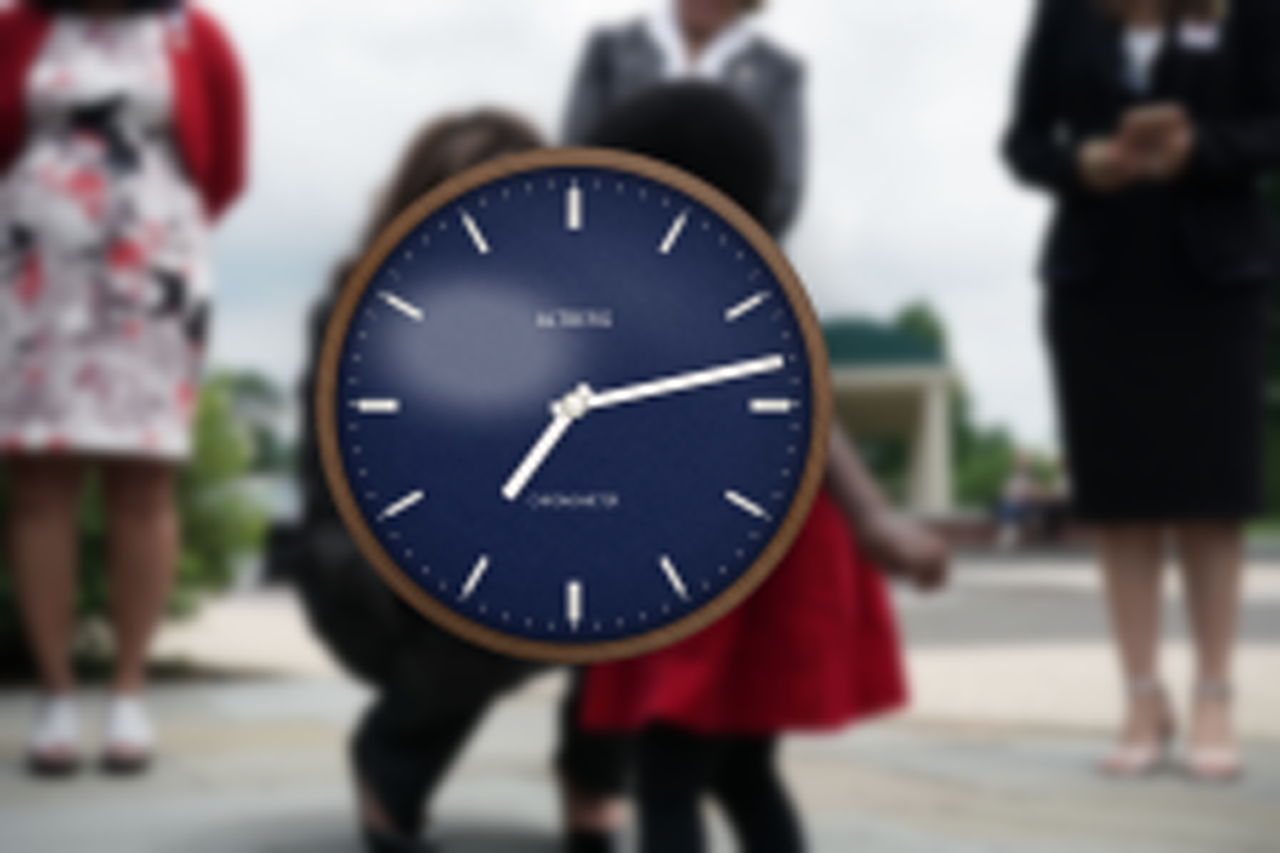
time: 7:13
